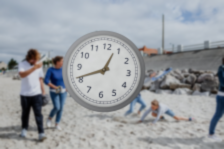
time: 12:41
